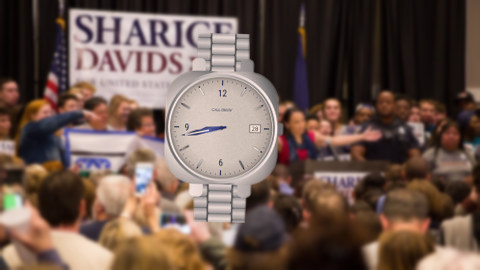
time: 8:43
